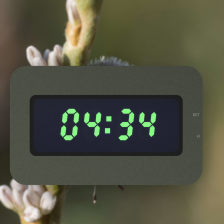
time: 4:34
